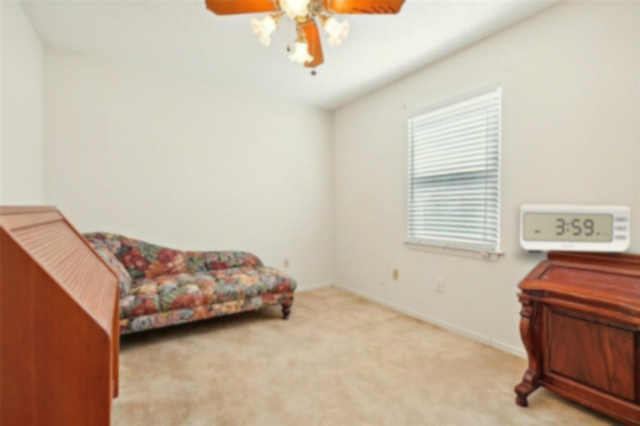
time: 3:59
